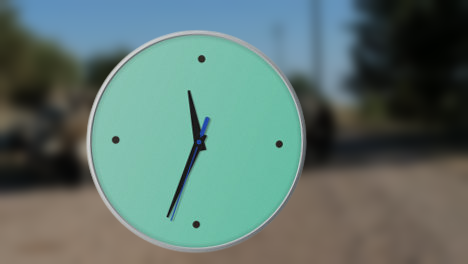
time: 11:33:33
